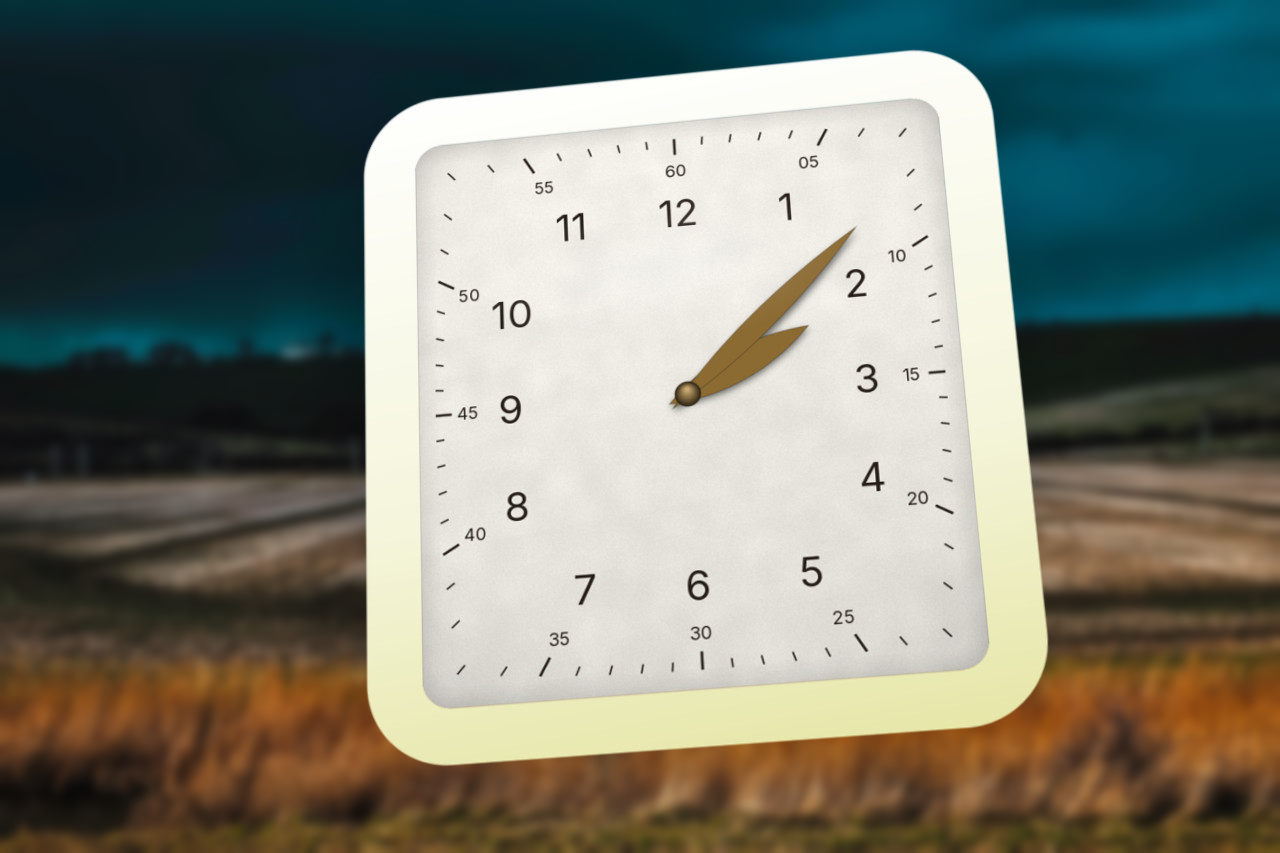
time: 2:08
